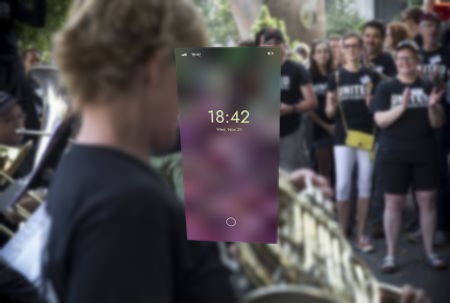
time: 18:42
